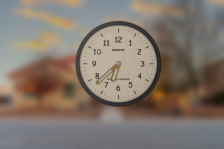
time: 6:38
